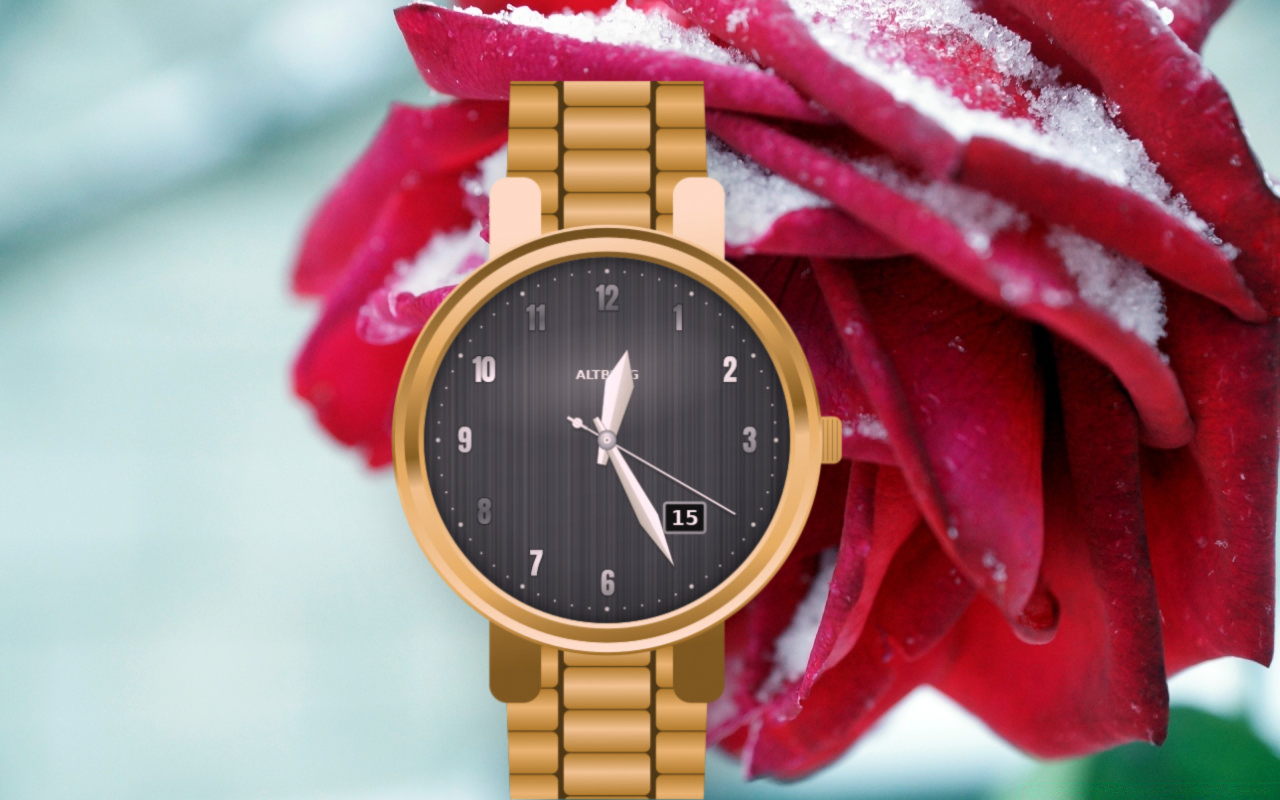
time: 12:25:20
